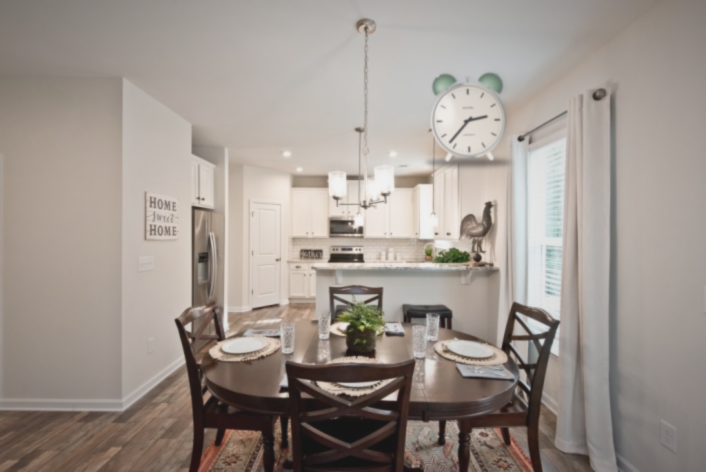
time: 2:37
